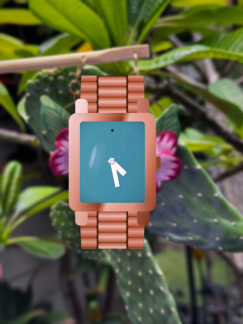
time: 4:28
